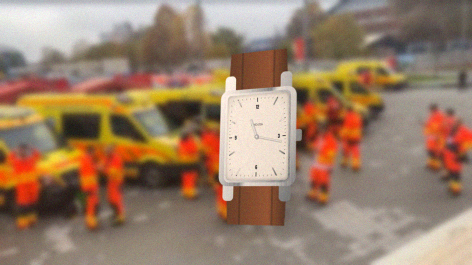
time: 11:17
